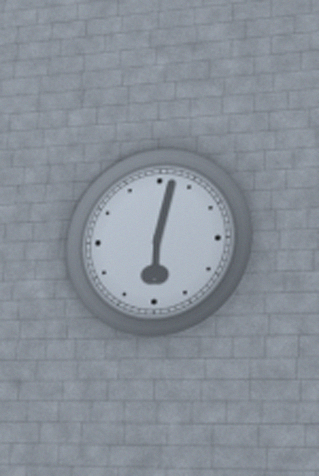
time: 6:02
